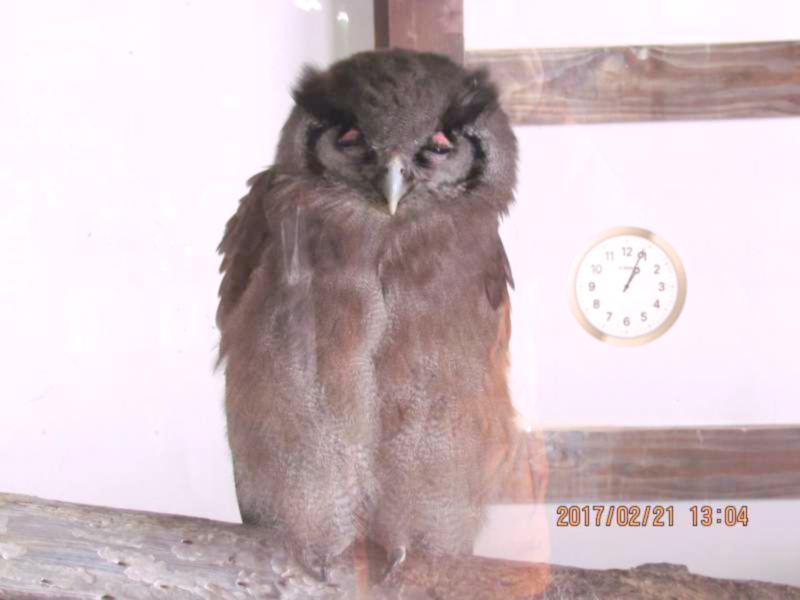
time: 1:04
